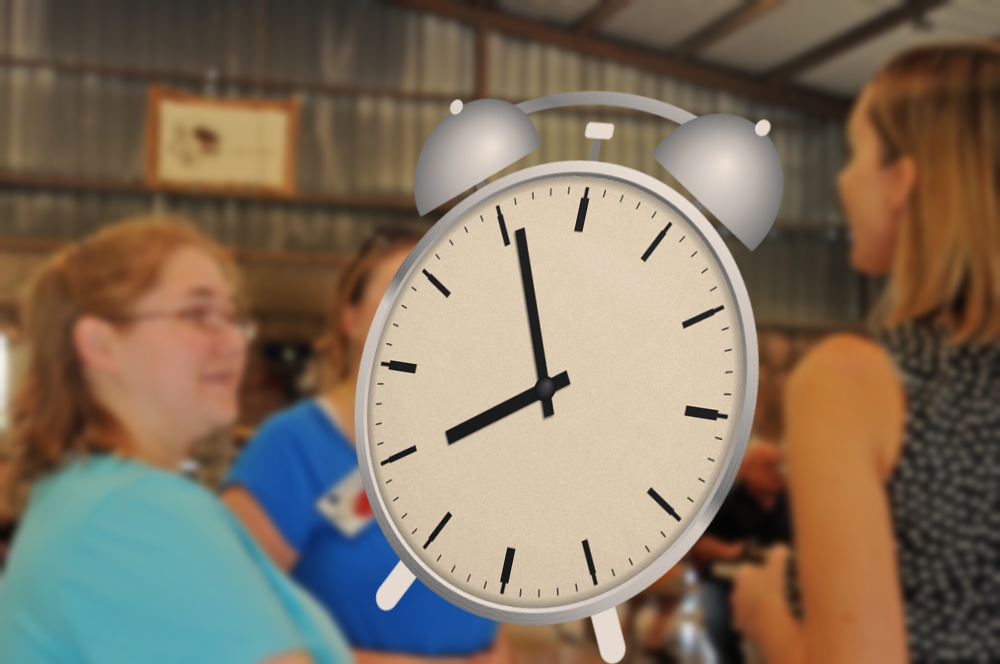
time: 7:56
